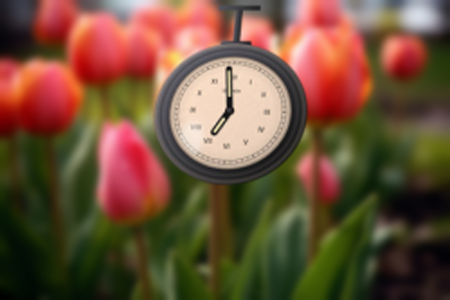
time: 6:59
